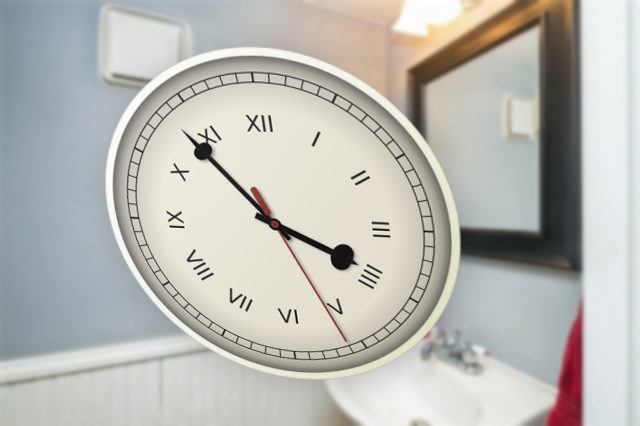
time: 3:53:26
